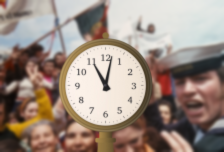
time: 11:02
